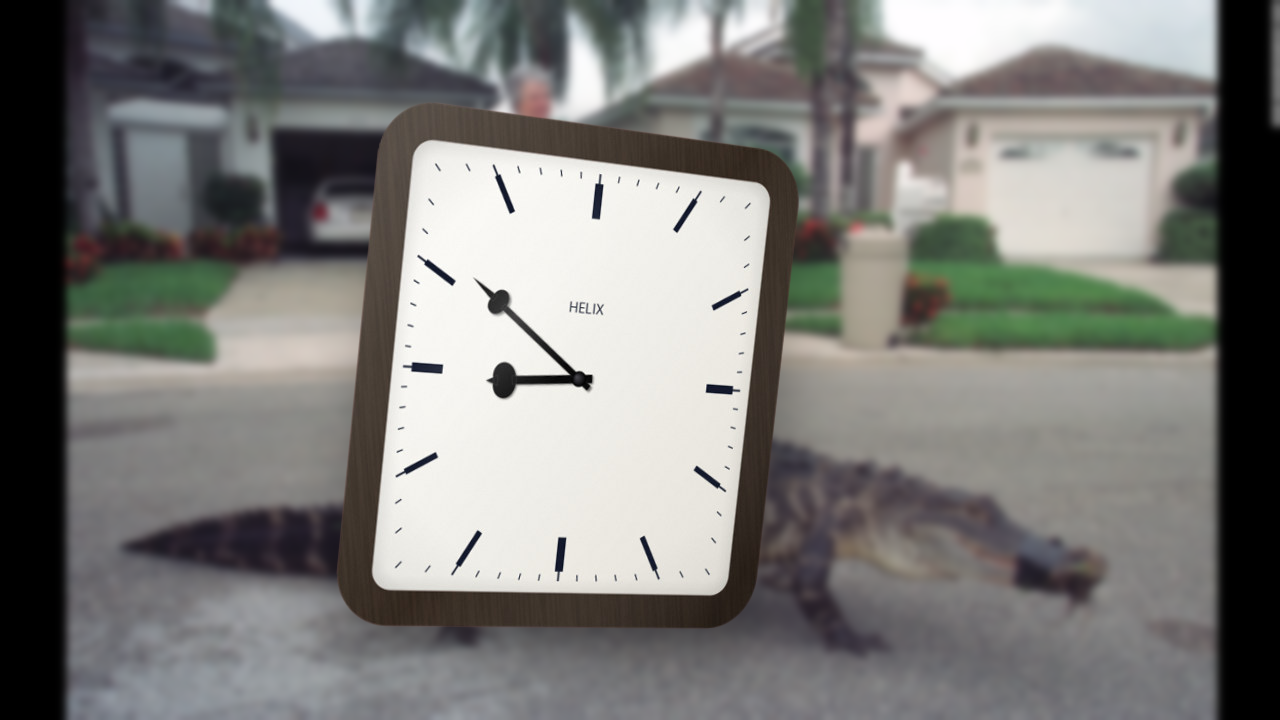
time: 8:51
